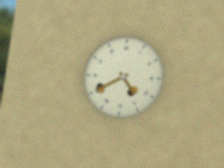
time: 4:40
